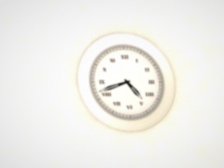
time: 4:42
